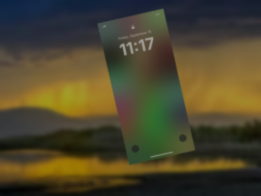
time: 11:17
